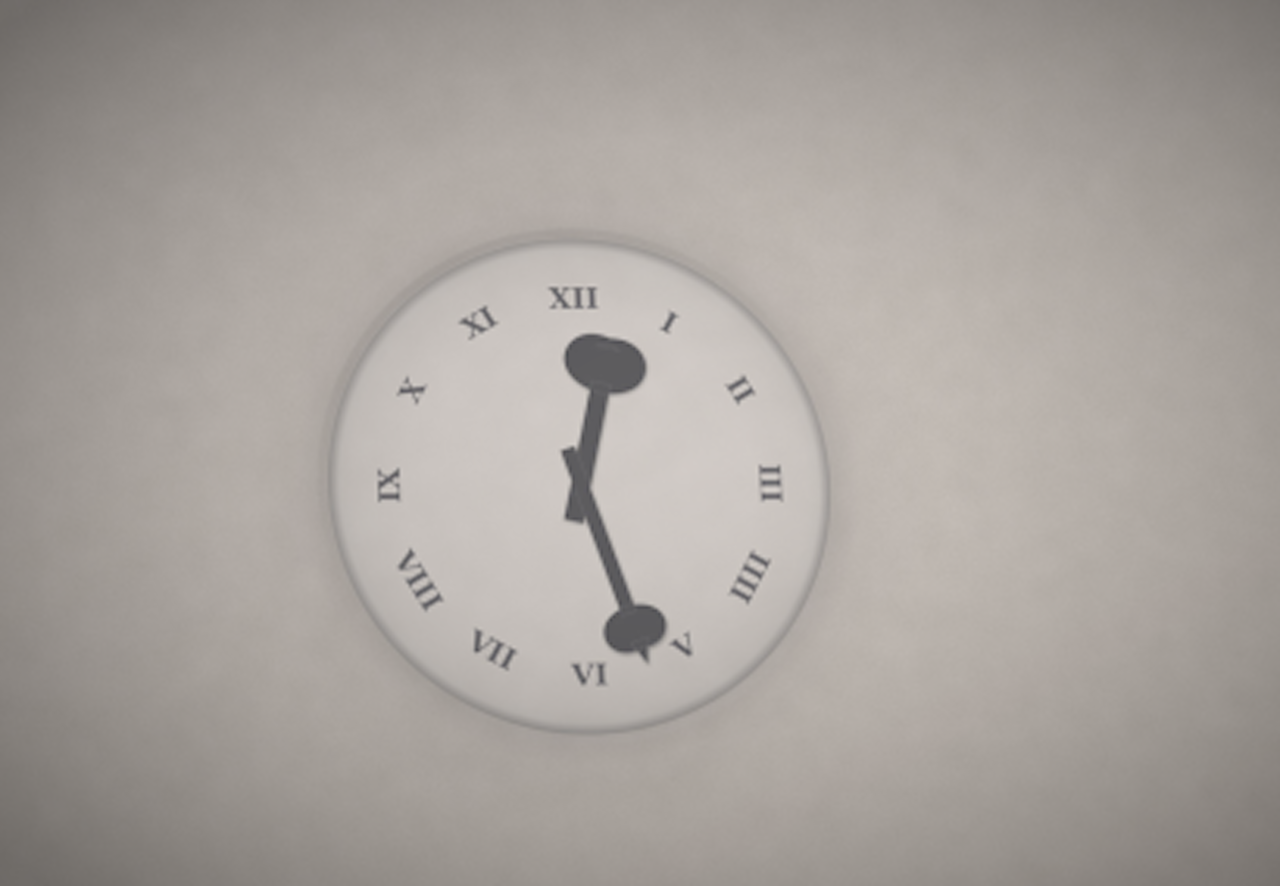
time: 12:27
